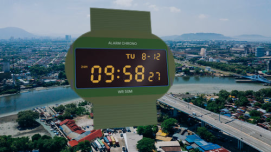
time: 9:58:27
